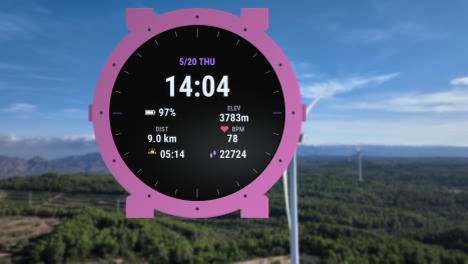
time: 14:04
